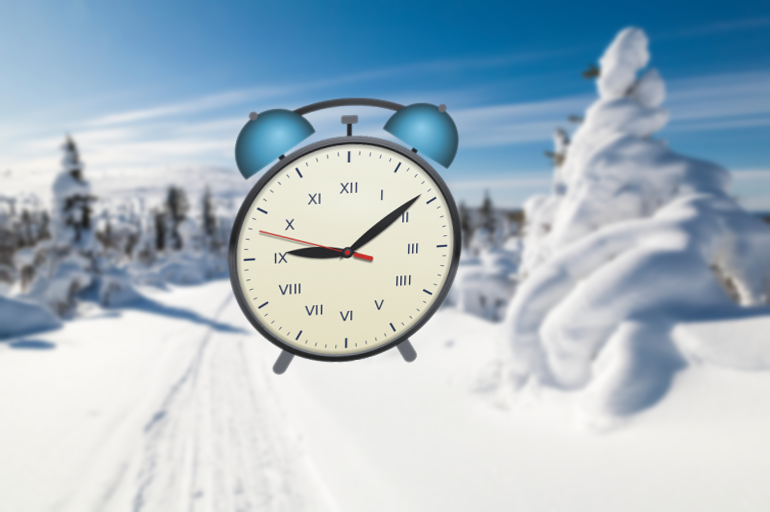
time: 9:08:48
